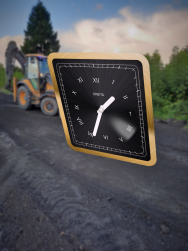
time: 1:34
